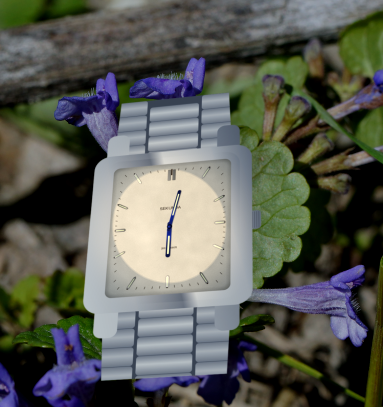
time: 6:02
